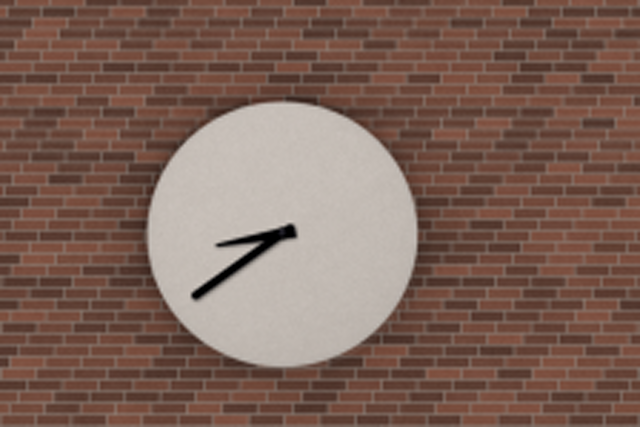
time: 8:39
